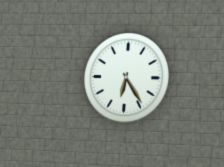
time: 6:24
